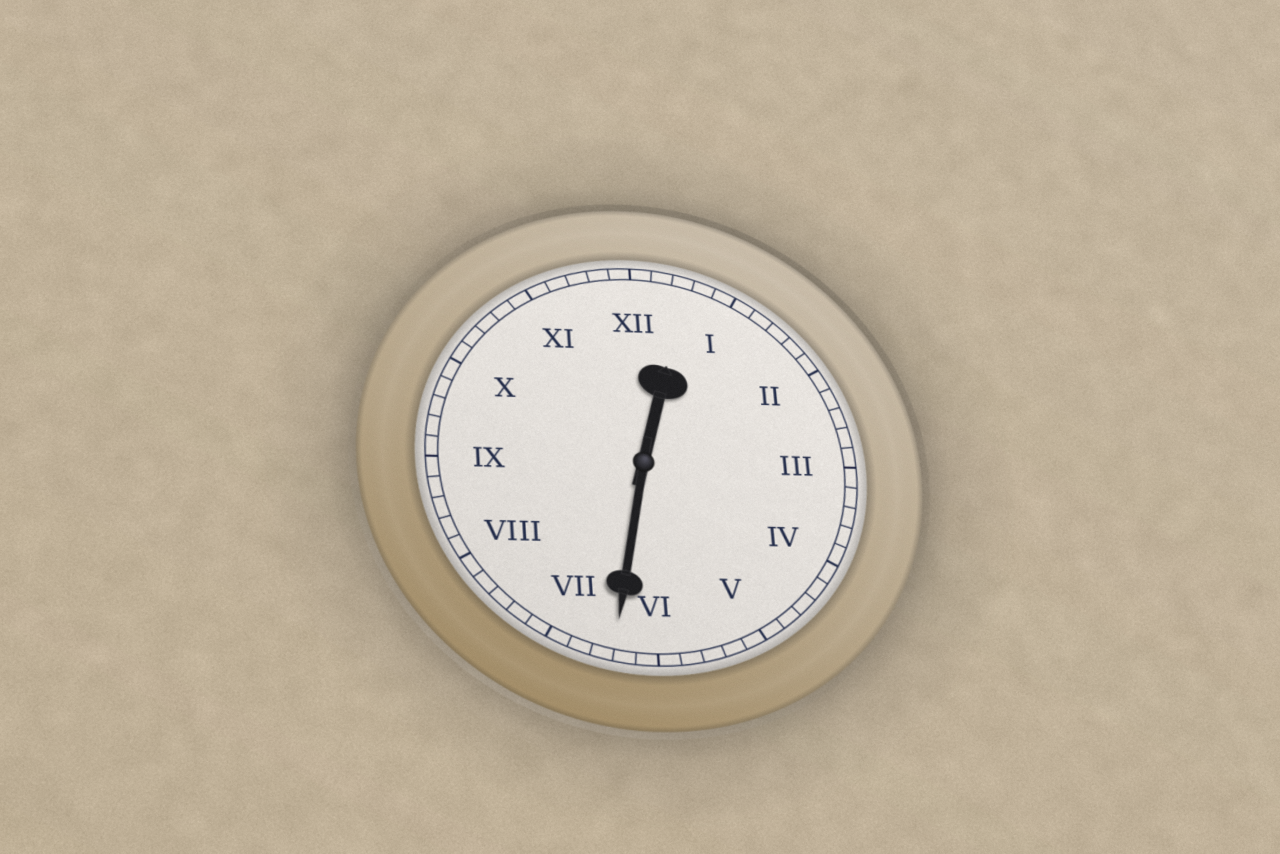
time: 12:32
